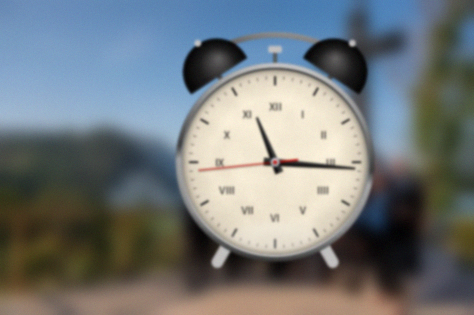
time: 11:15:44
